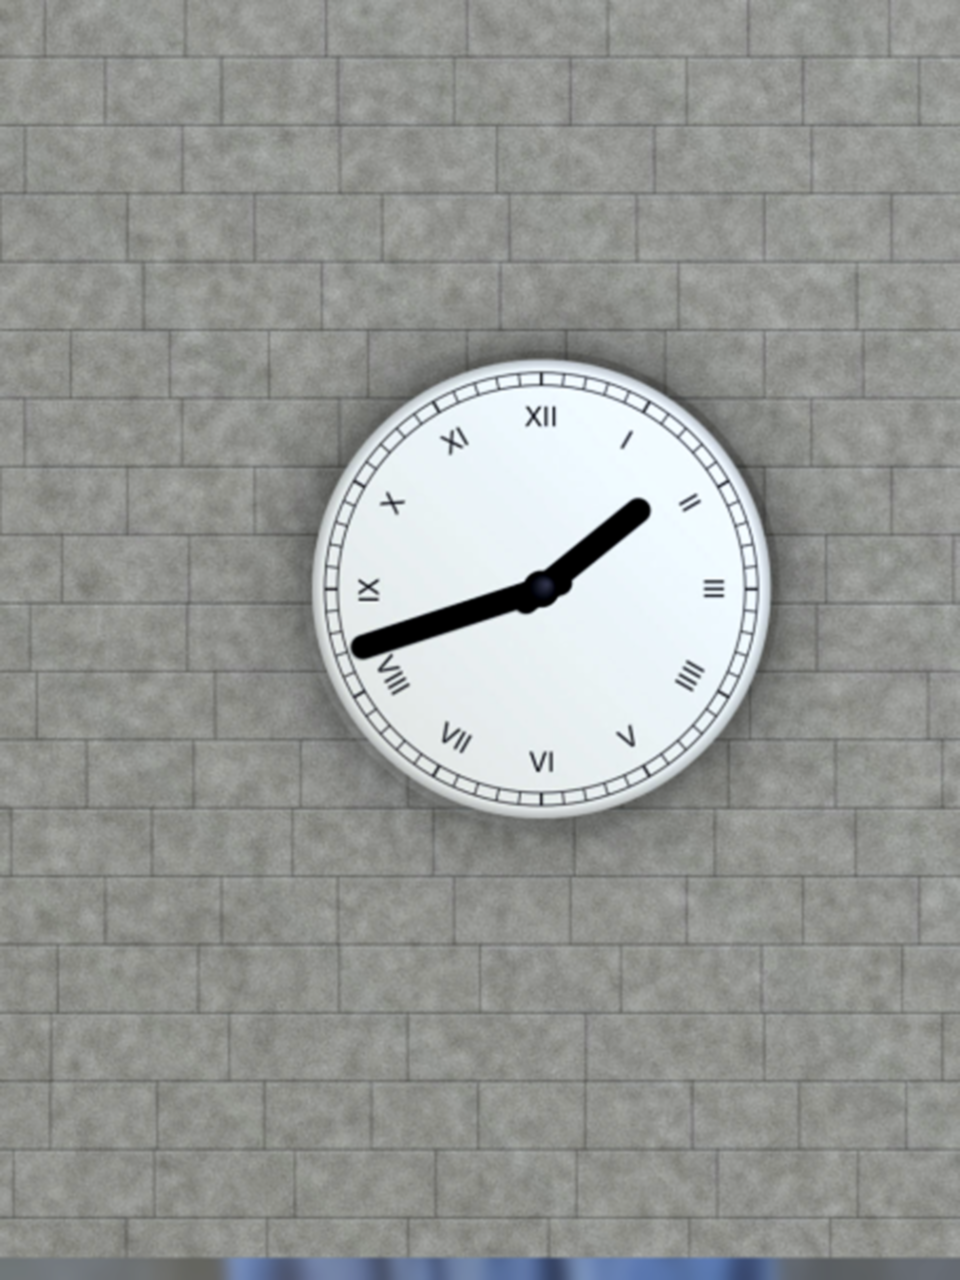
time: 1:42
